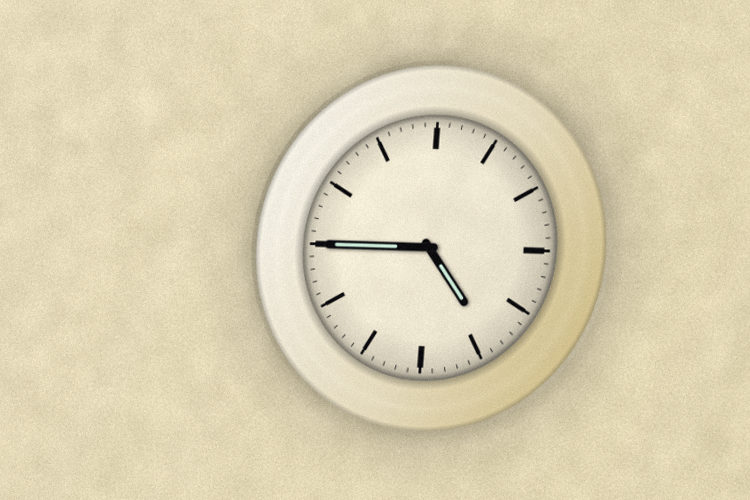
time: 4:45
